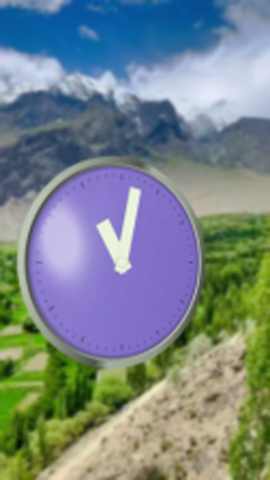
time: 11:02
